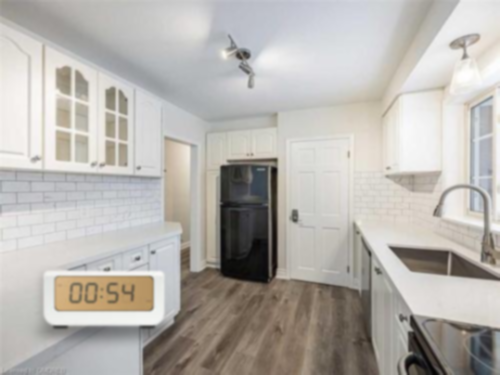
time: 0:54
